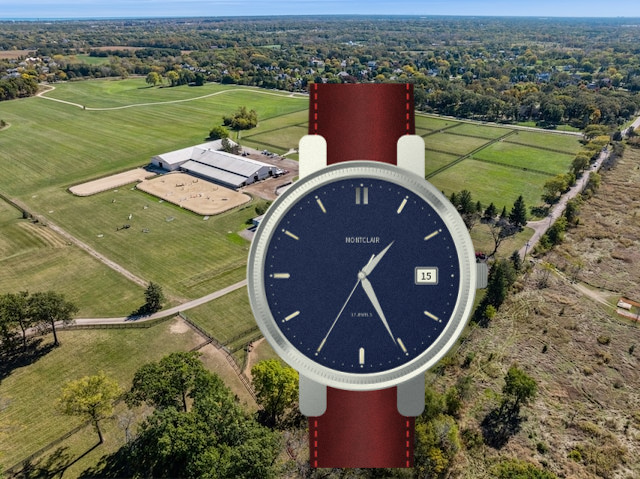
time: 1:25:35
